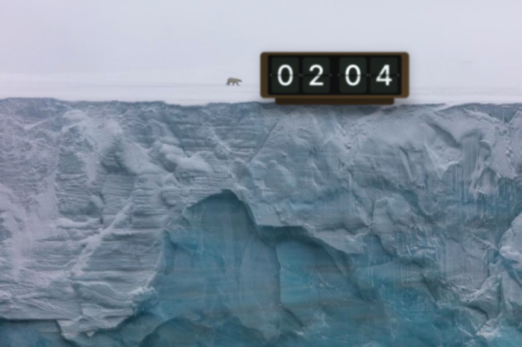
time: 2:04
